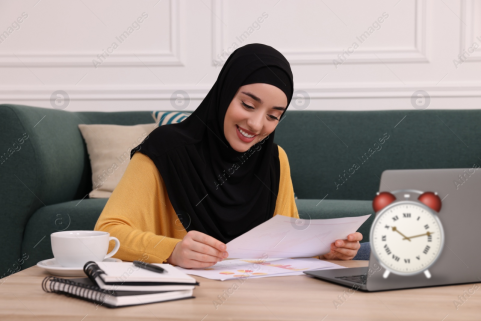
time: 10:13
